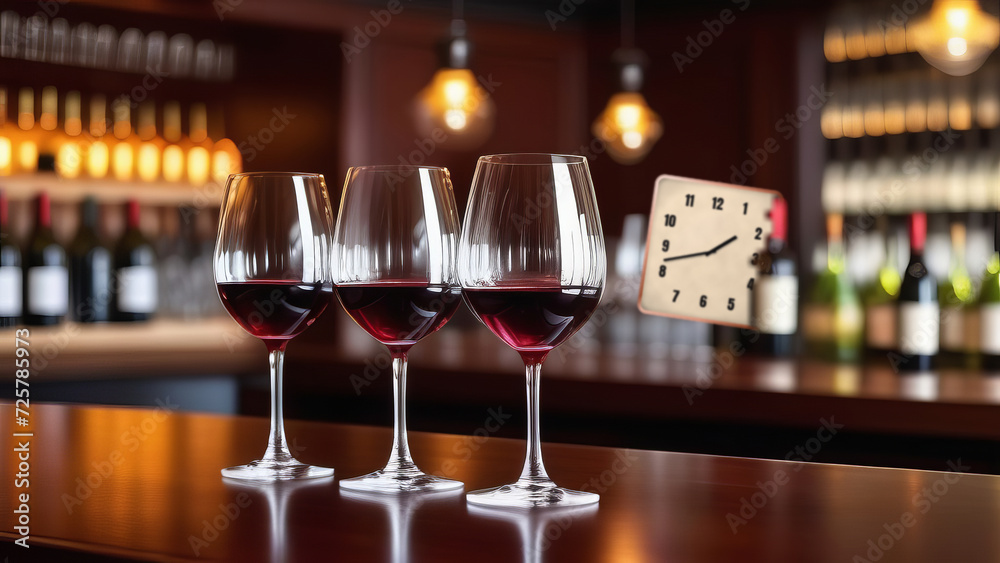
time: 1:42
